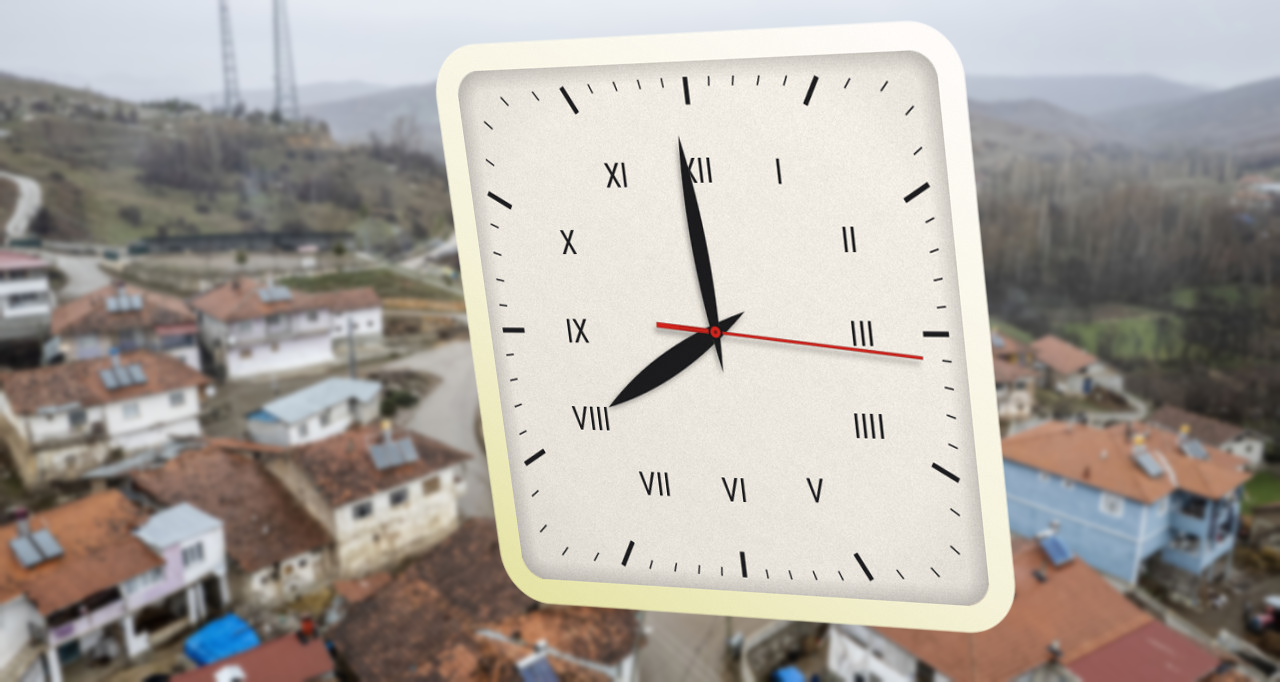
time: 7:59:16
